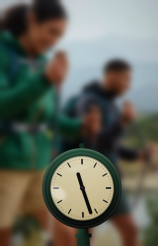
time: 11:27
